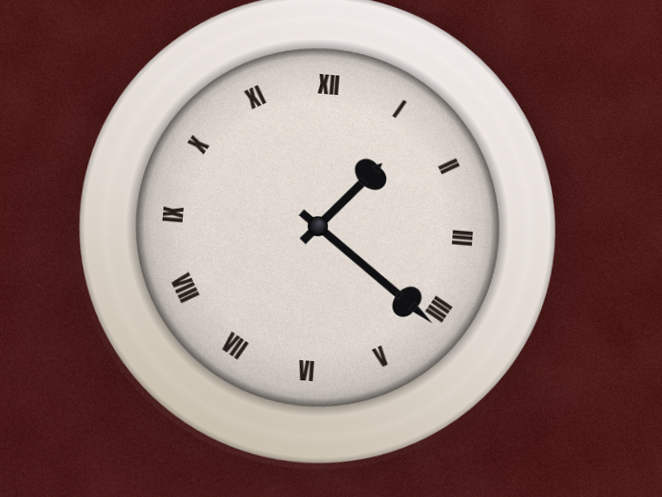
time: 1:21
